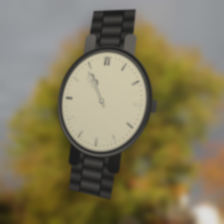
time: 10:54
